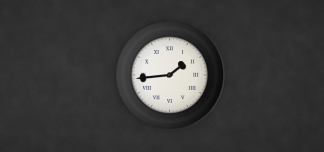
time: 1:44
